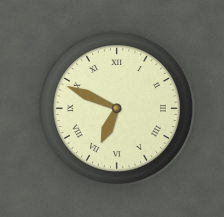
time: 6:49
